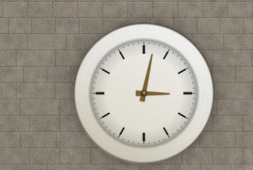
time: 3:02
